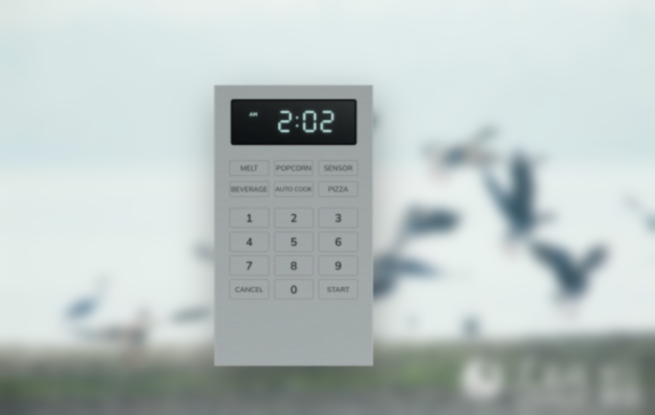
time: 2:02
